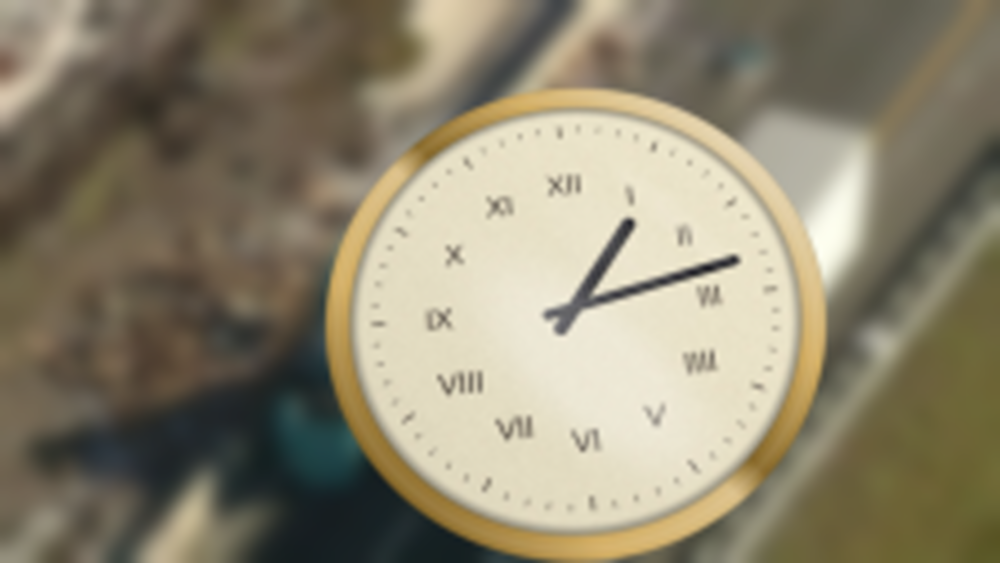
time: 1:13
